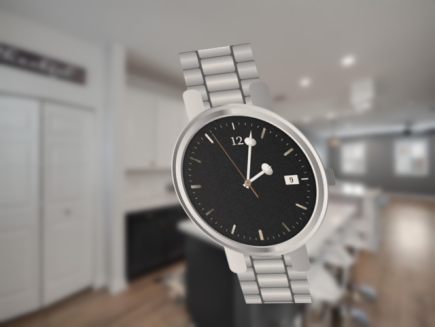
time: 2:02:56
